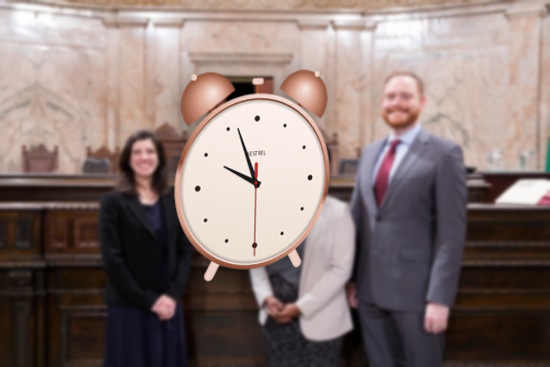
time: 9:56:30
